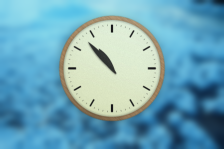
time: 10:53
